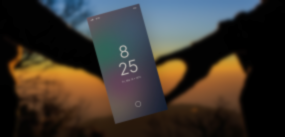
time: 8:25
